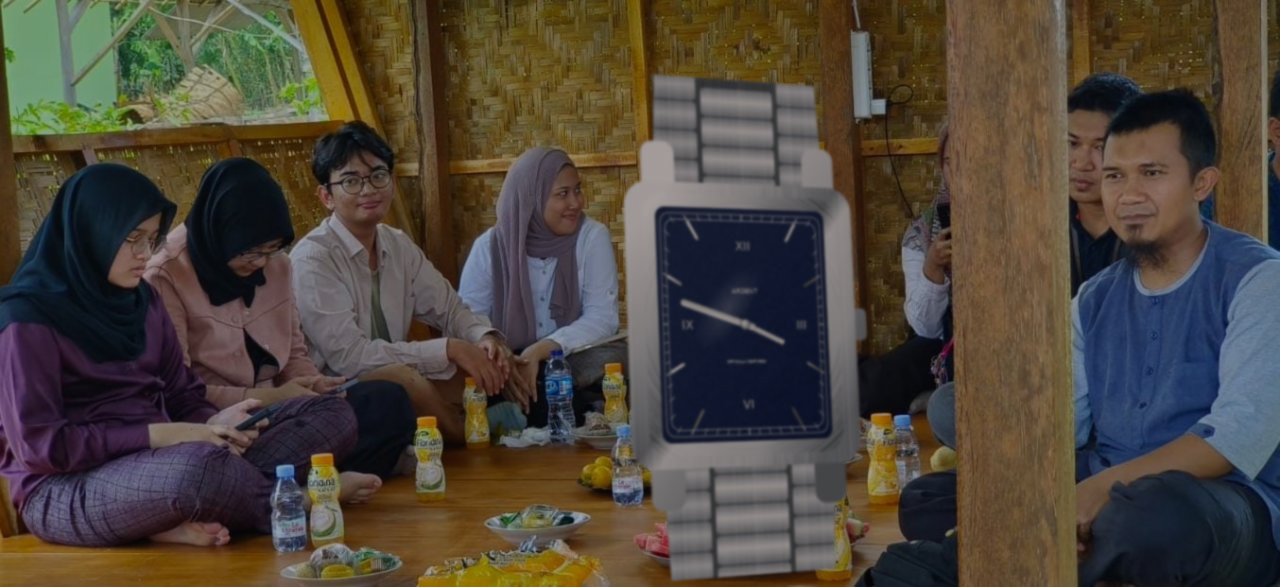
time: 3:48
